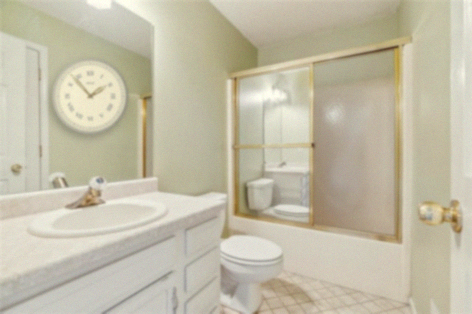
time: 1:53
